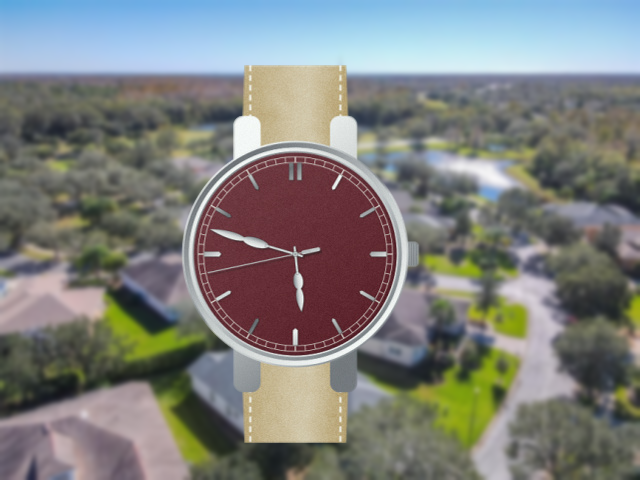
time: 5:47:43
